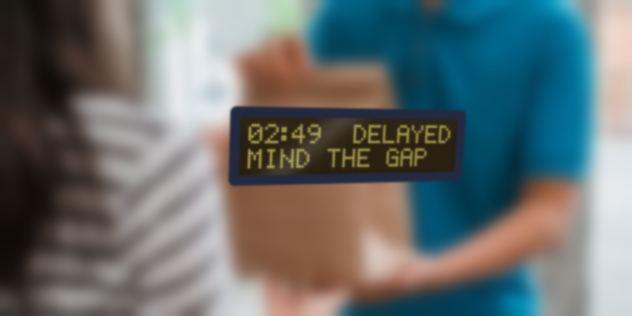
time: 2:49
